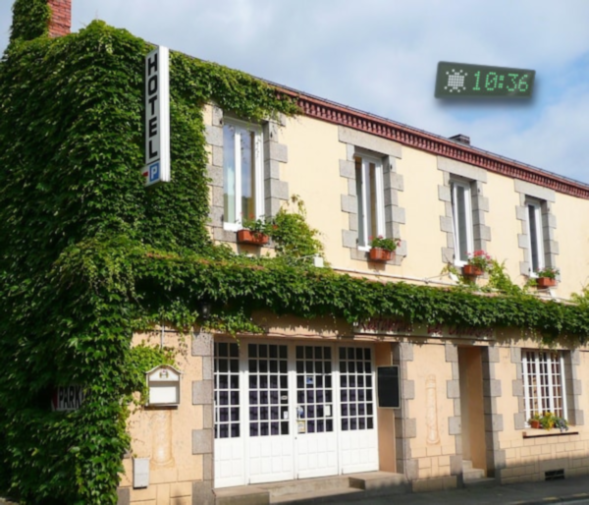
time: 10:36
